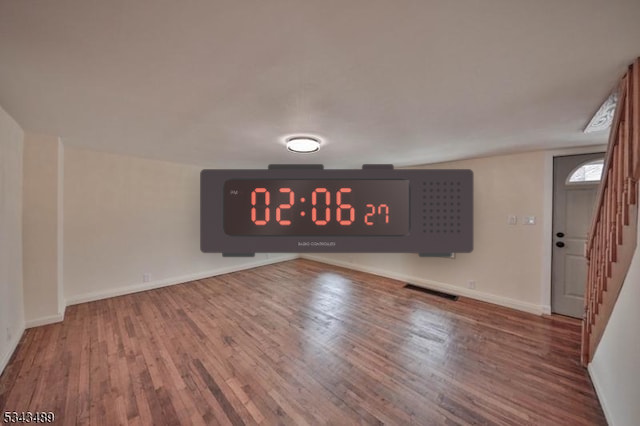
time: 2:06:27
